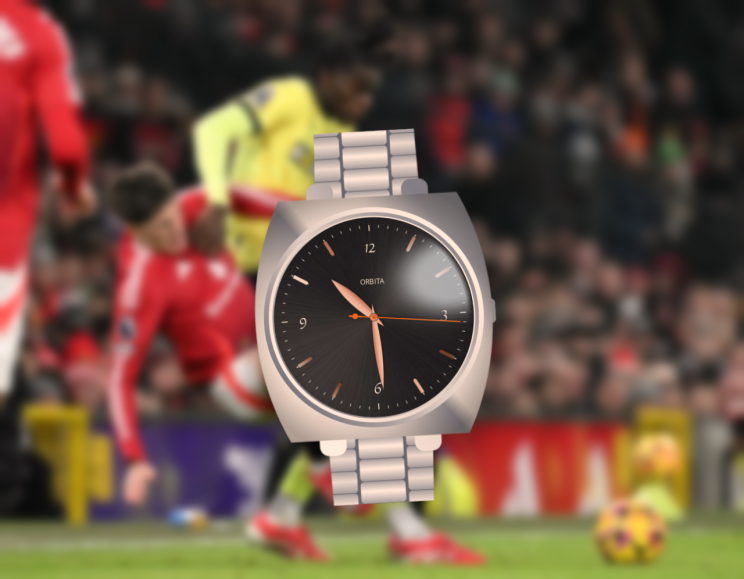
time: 10:29:16
